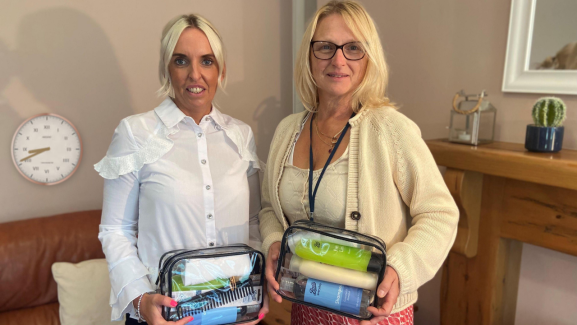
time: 8:41
